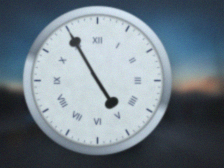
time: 4:55
